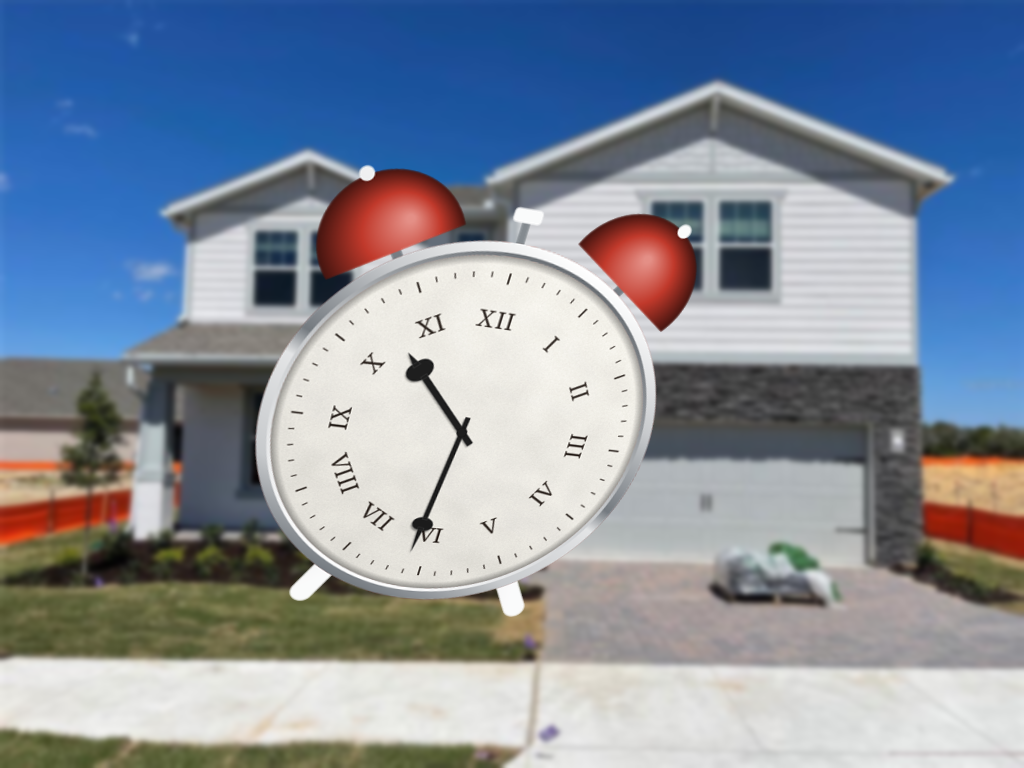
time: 10:31
